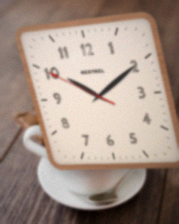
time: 10:09:50
